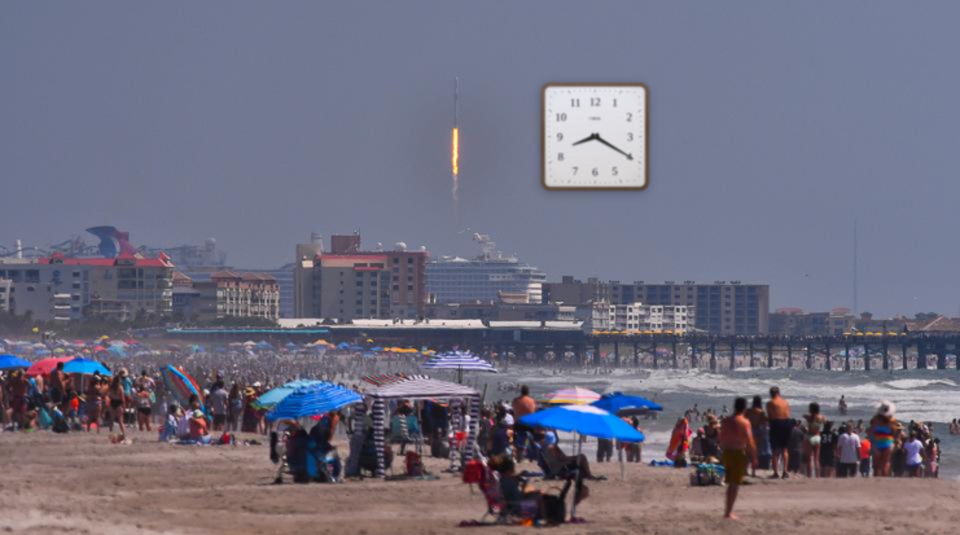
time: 8:20
